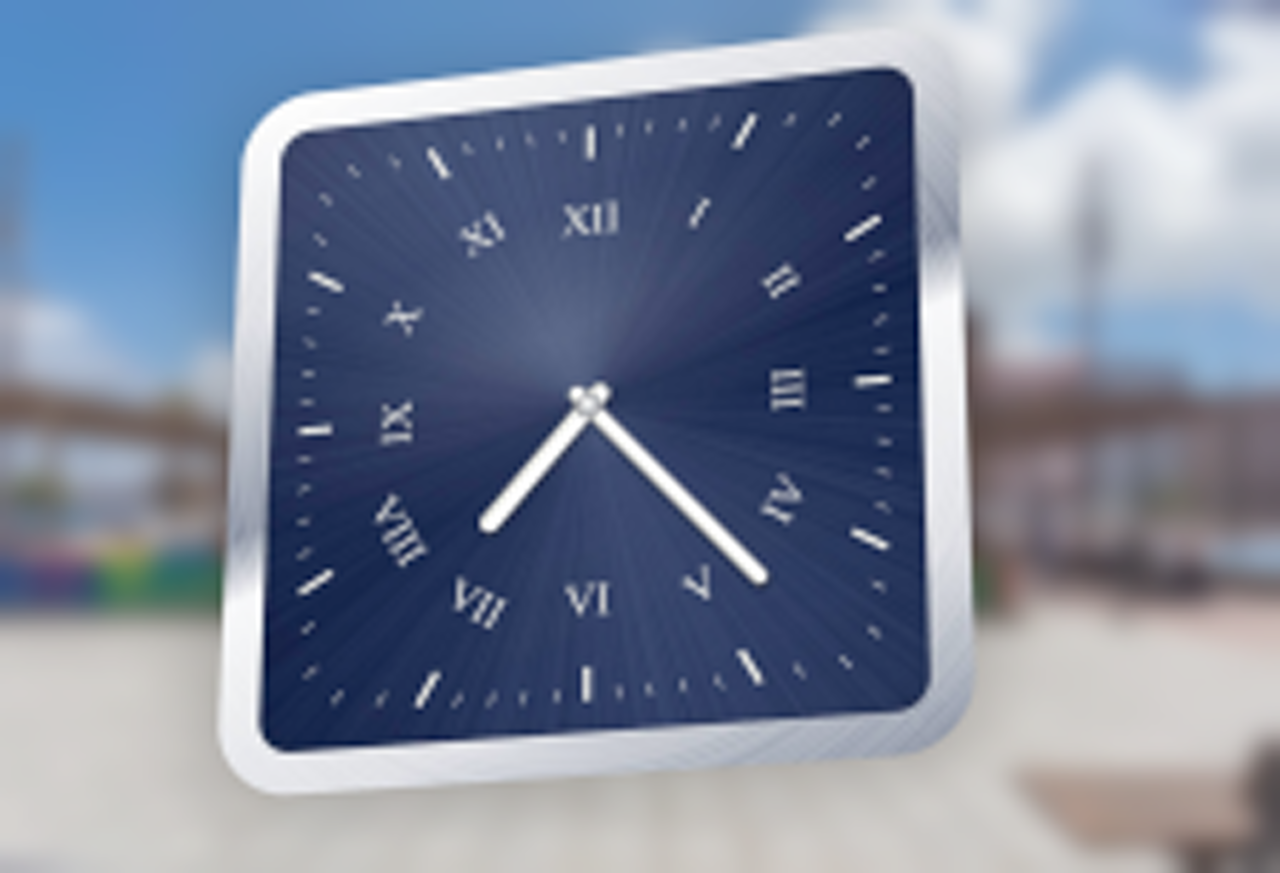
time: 7:23
